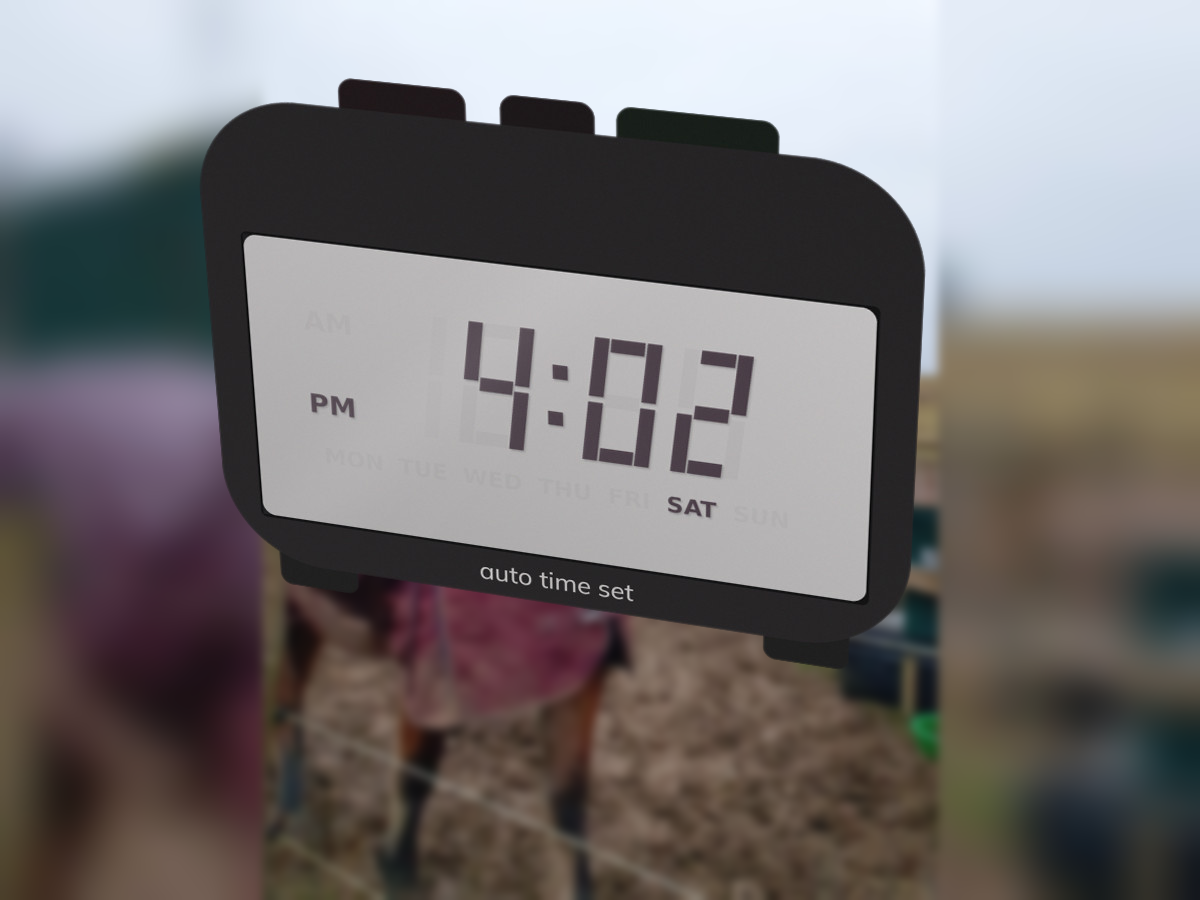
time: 4:02
